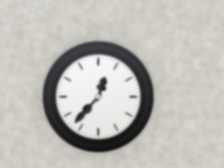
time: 12:37
